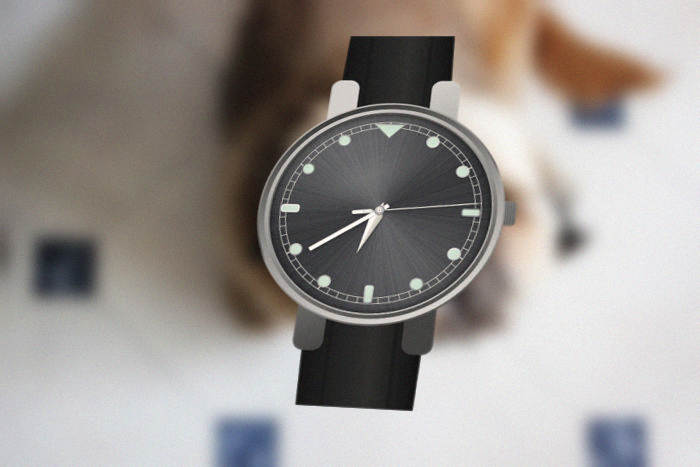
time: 6:39:14
